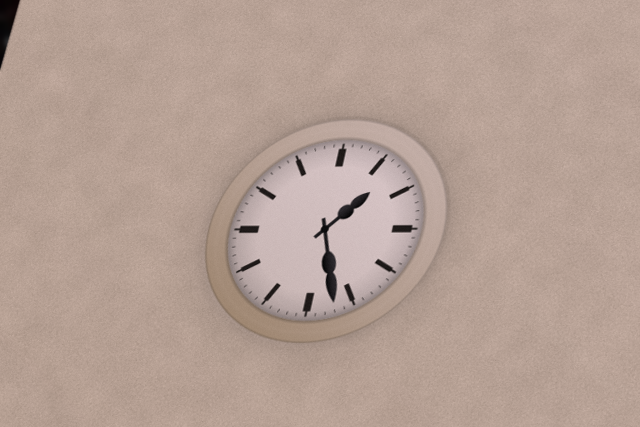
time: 1:27
